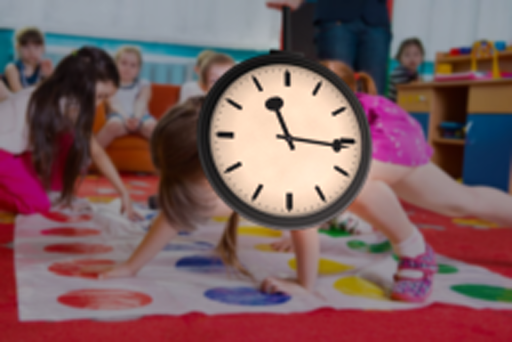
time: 11:16
